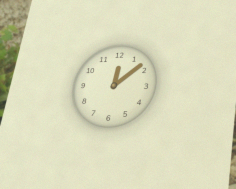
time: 12:08
